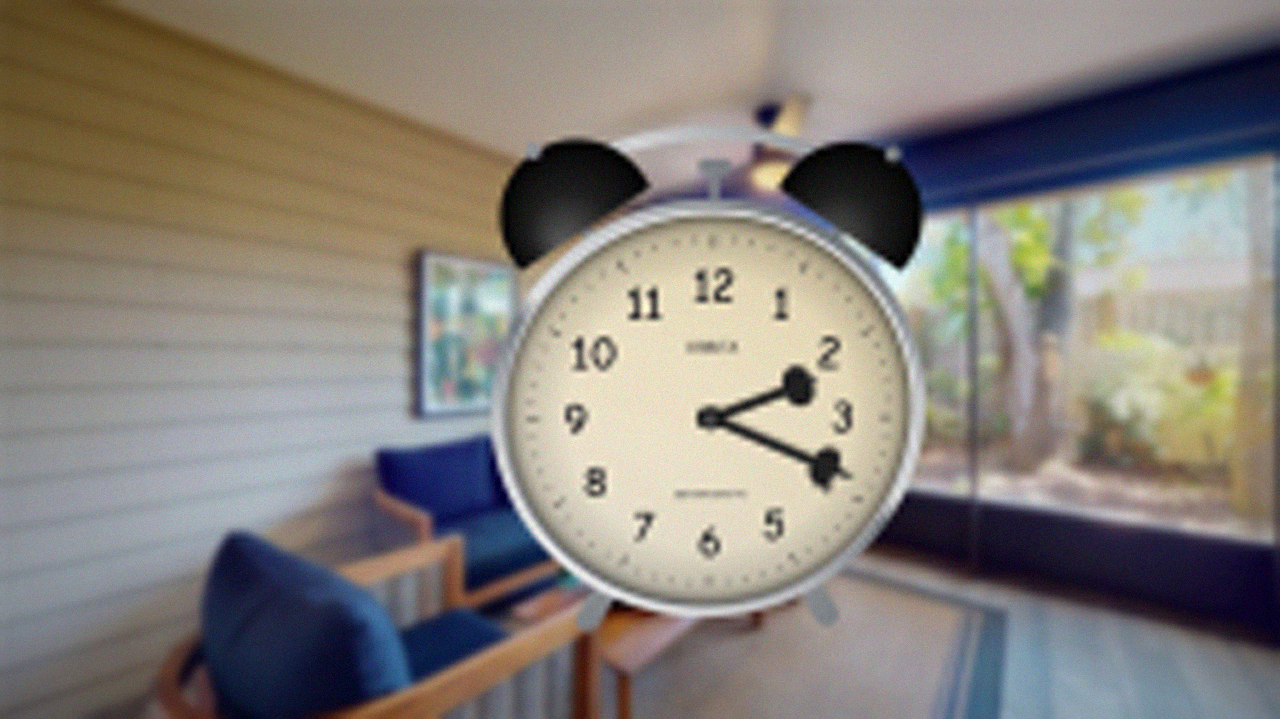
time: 2:19
